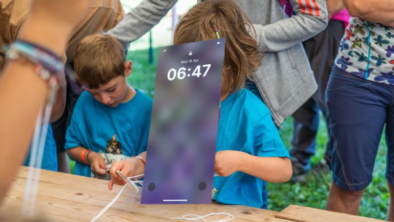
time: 6:47
